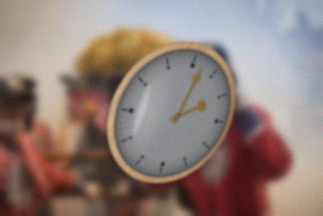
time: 2:02
